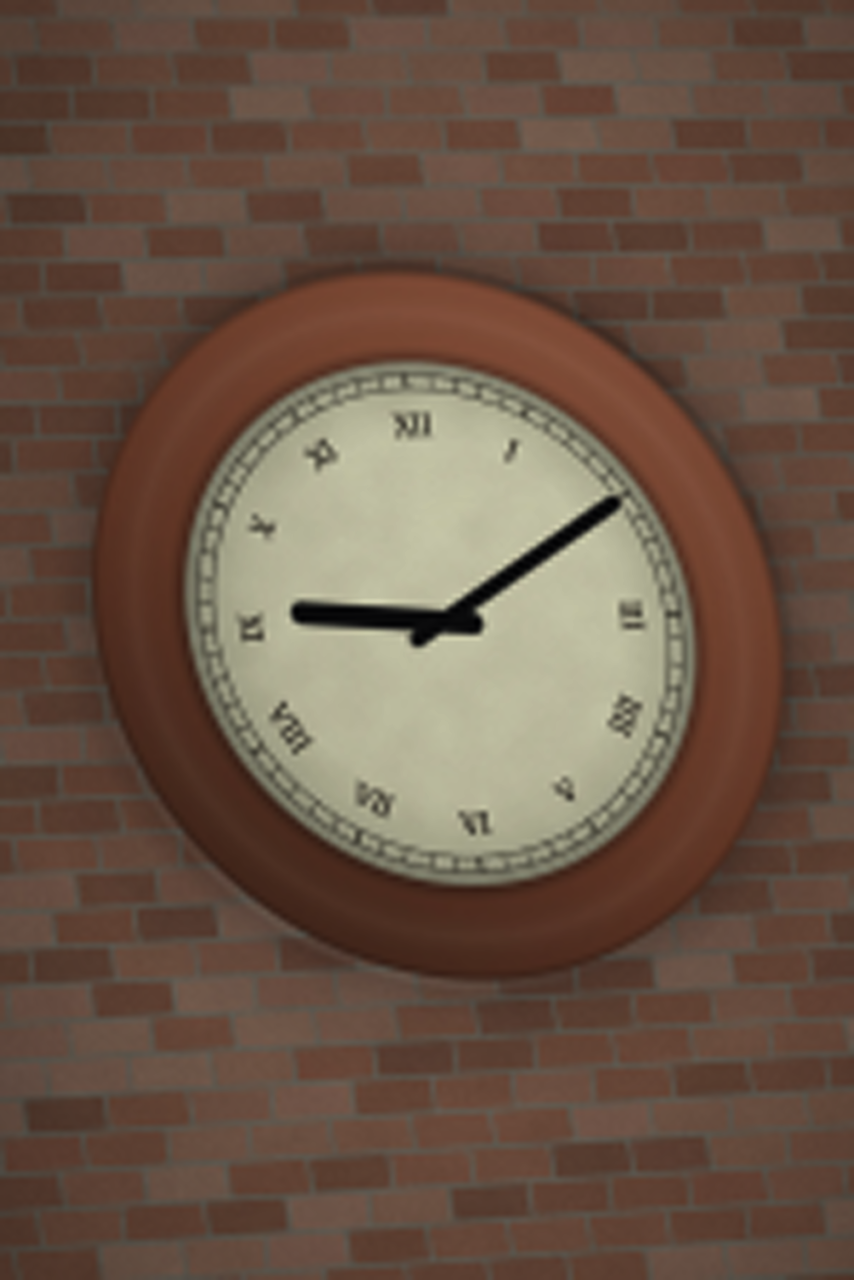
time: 9:10
